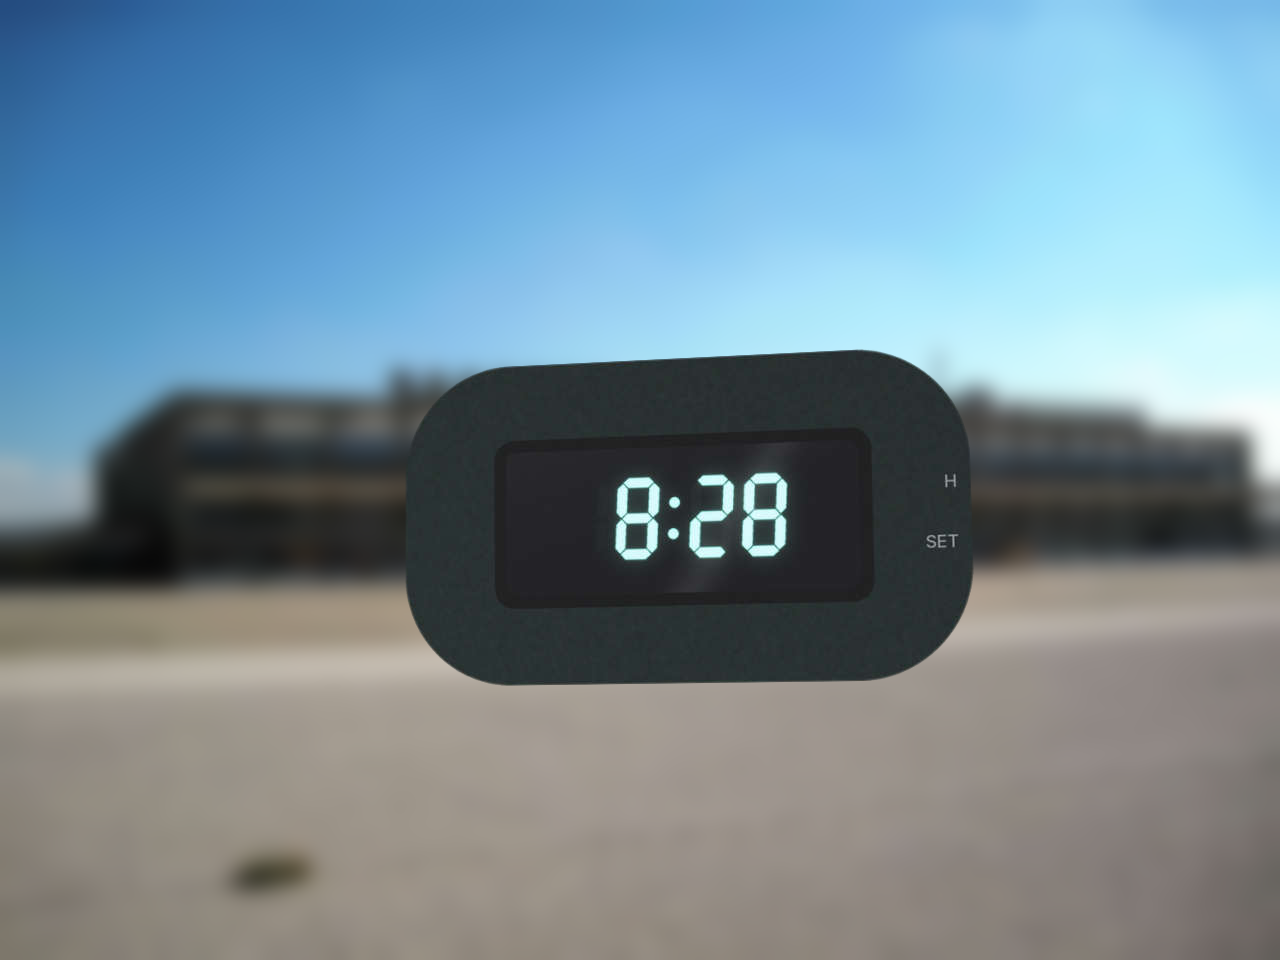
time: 8:28
